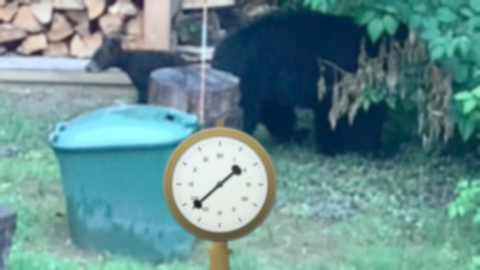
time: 1:38
